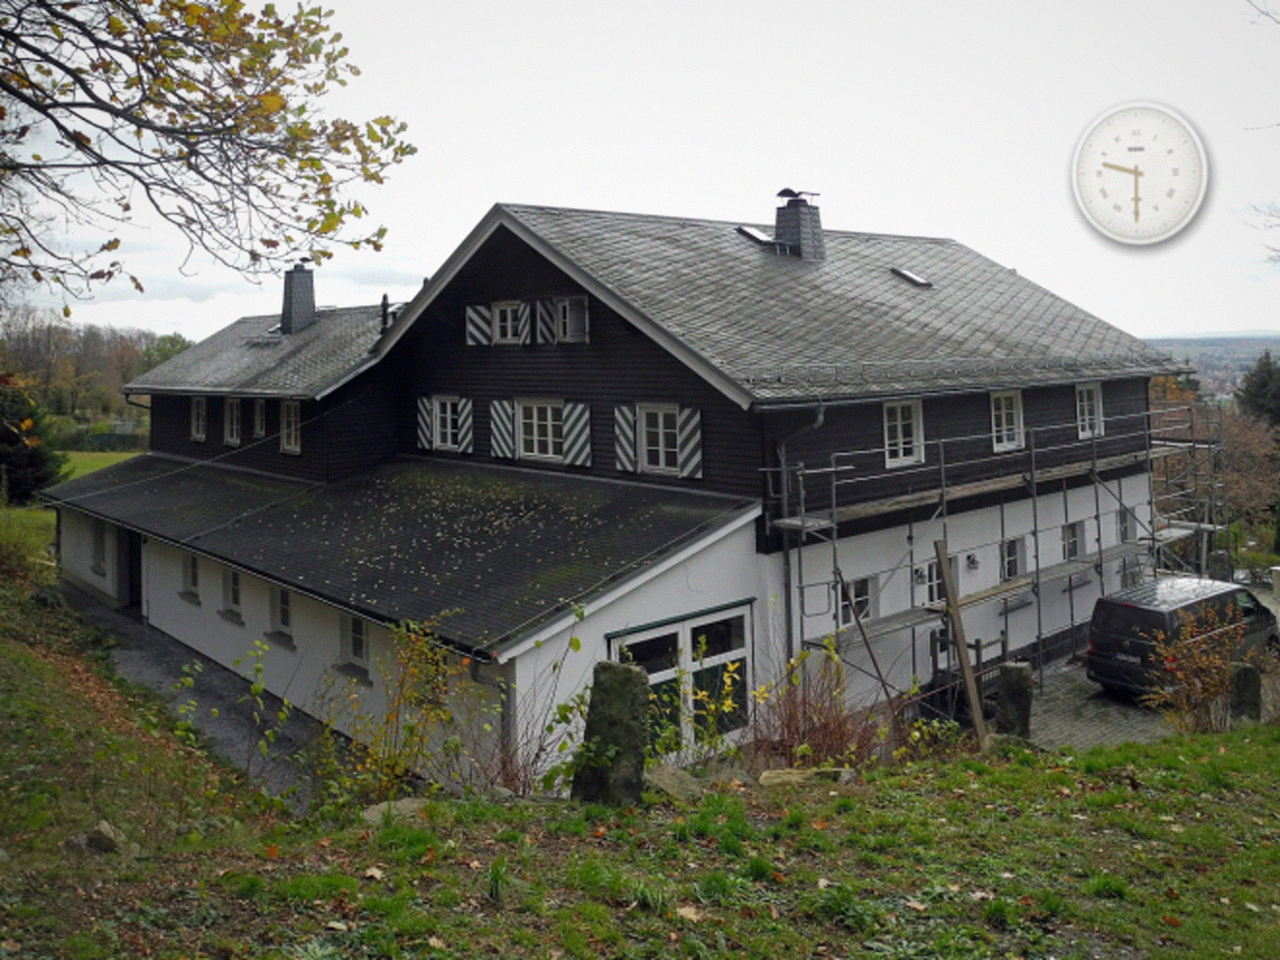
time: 9:30
